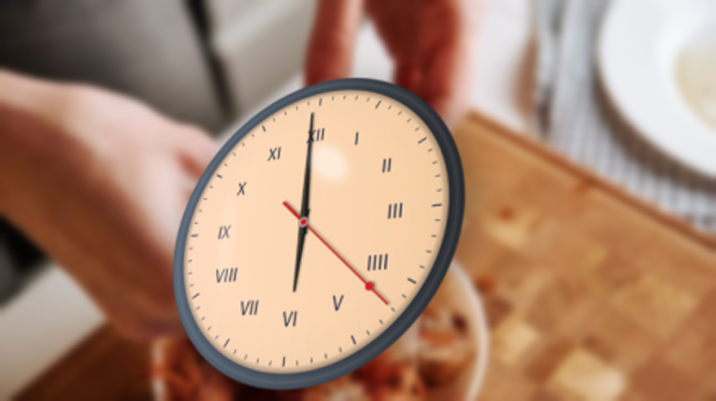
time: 5:59:22
